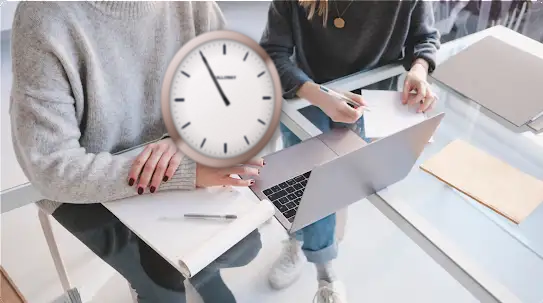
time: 10:55
